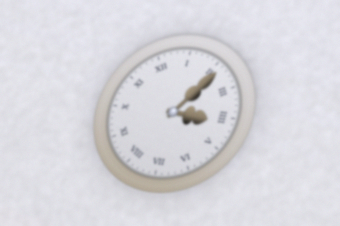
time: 4:11
